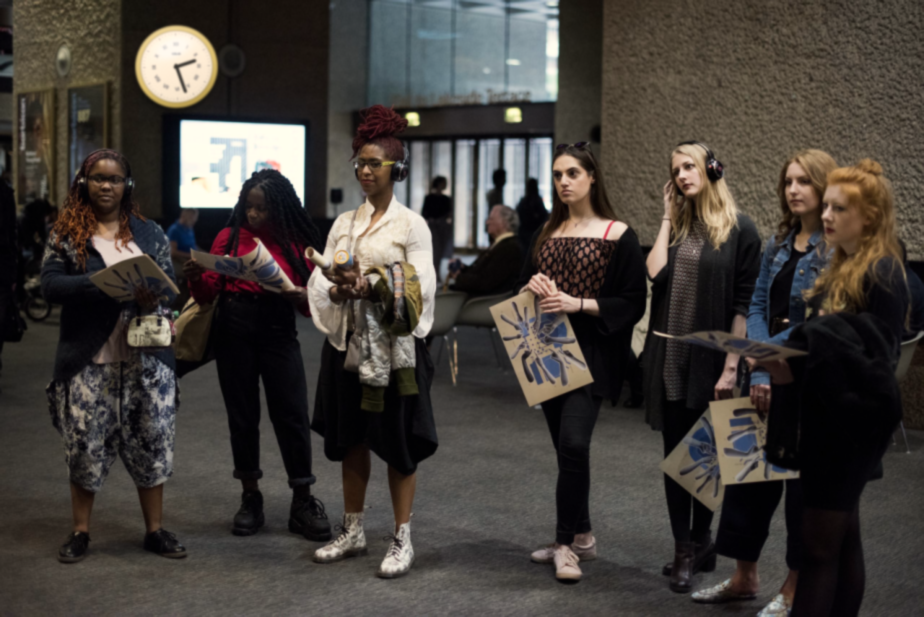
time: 2:27
